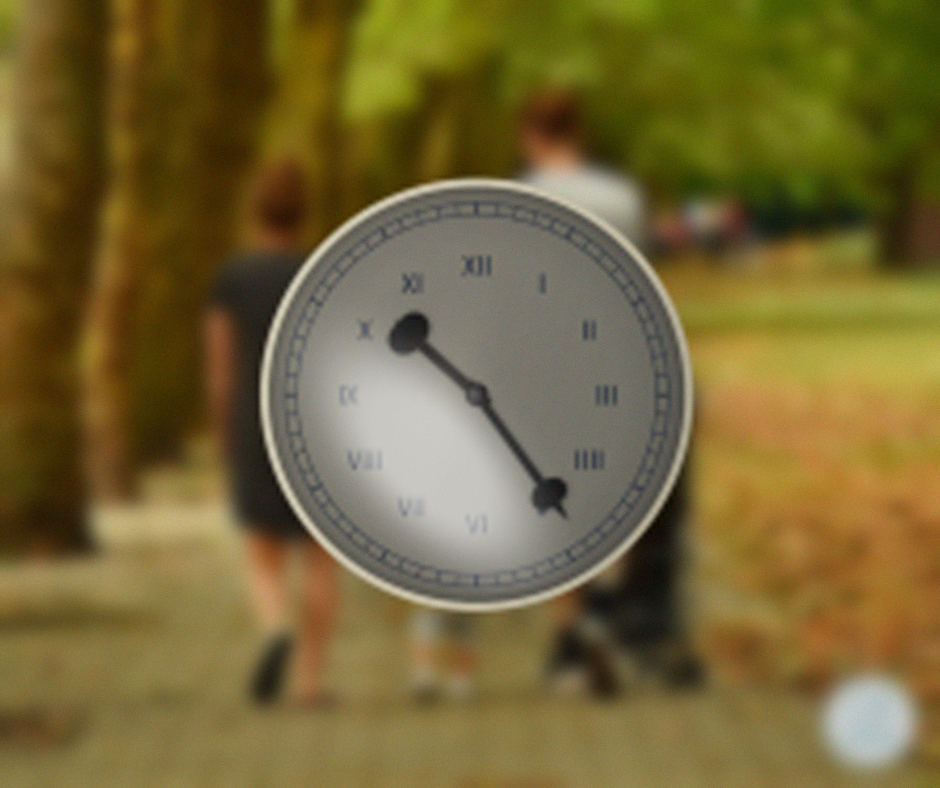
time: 10:24
